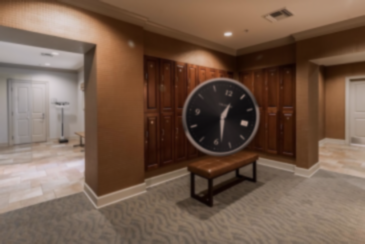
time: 12:28
